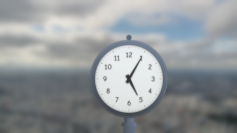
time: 5:05
